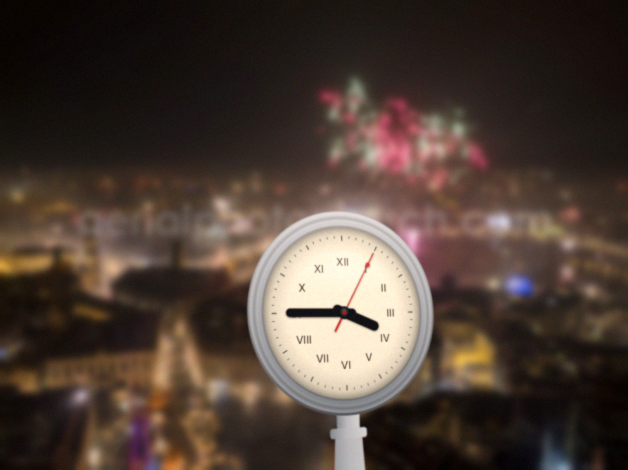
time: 3:45:05
